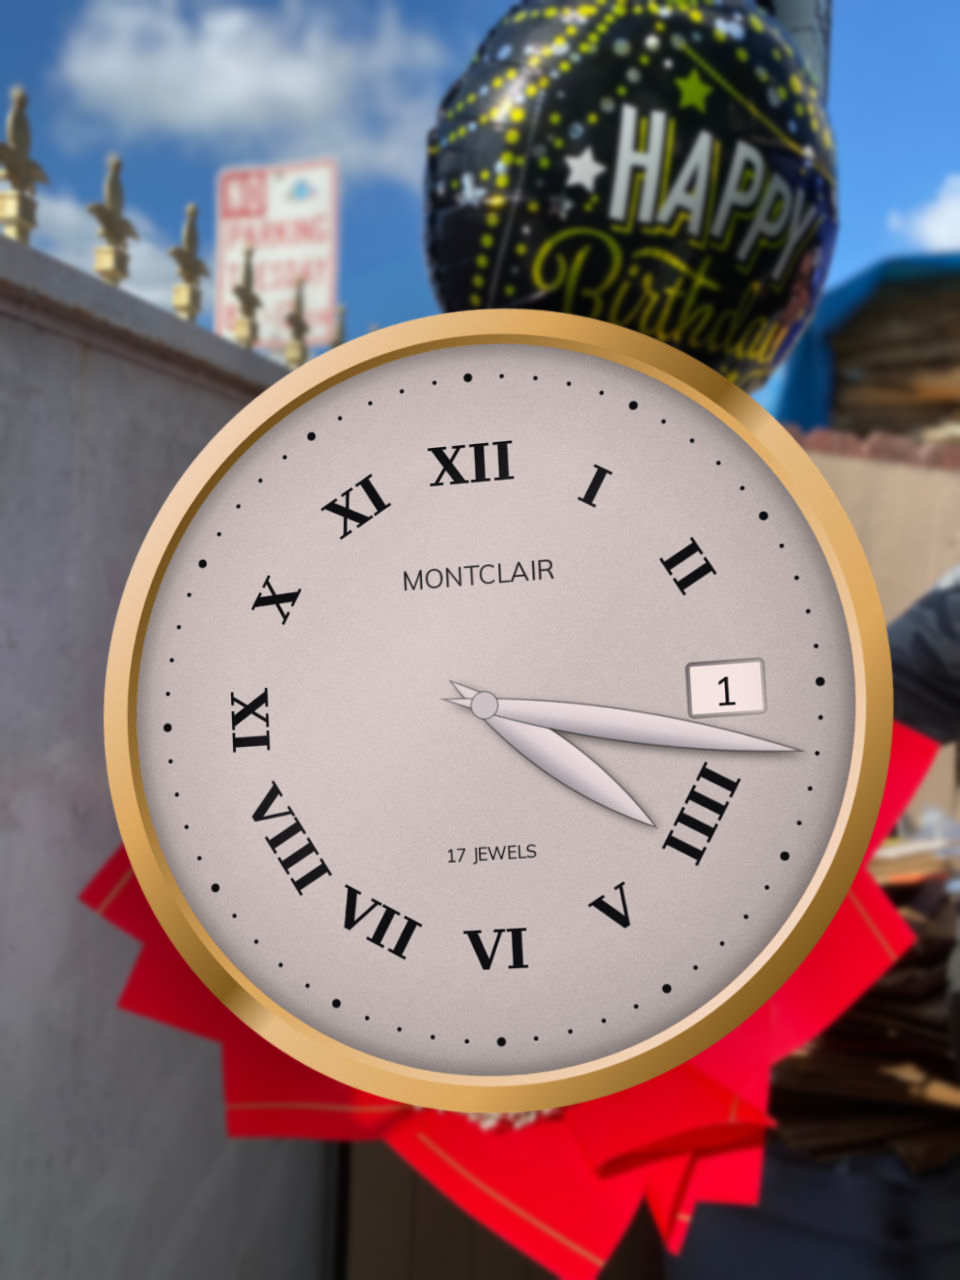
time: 4:17
